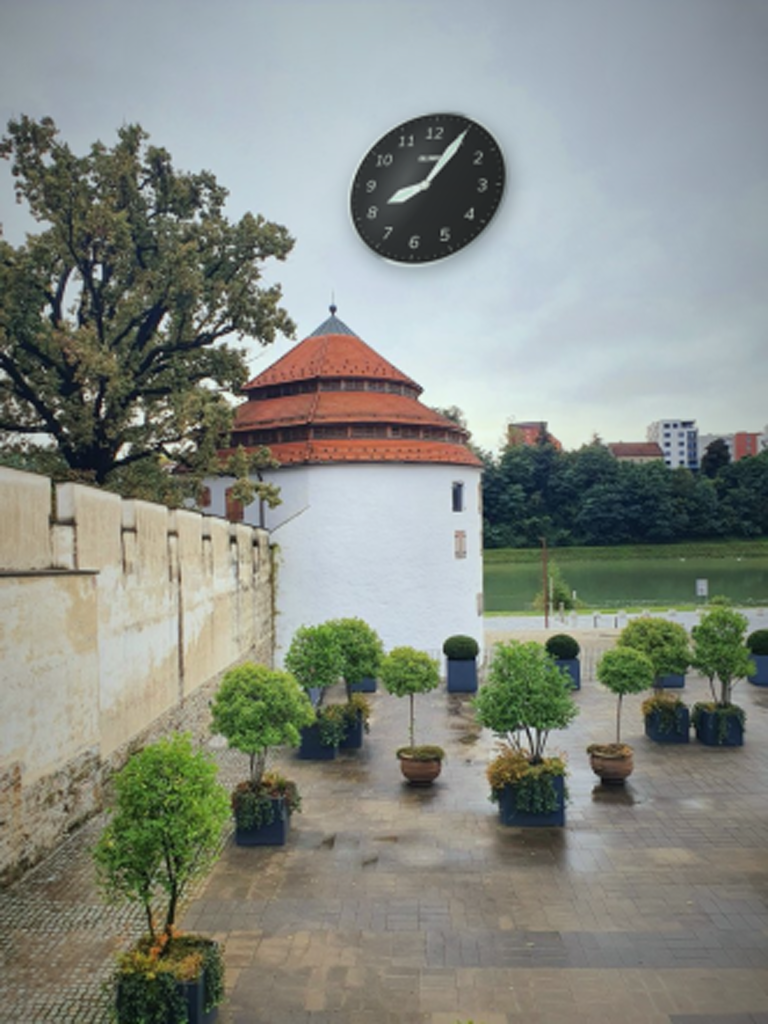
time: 8:05
